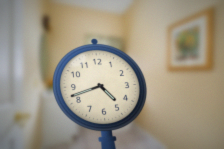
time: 4:42
